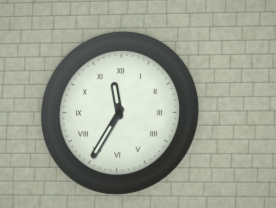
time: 11:35
